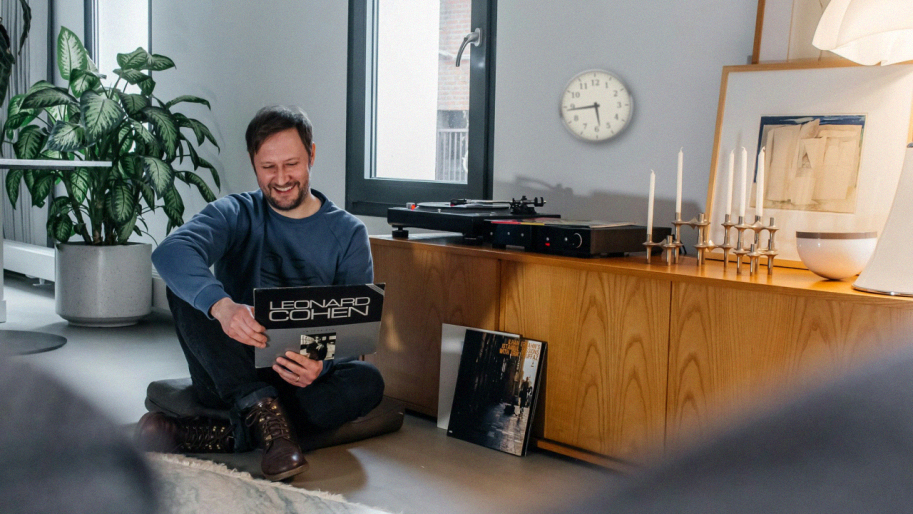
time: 5:44
